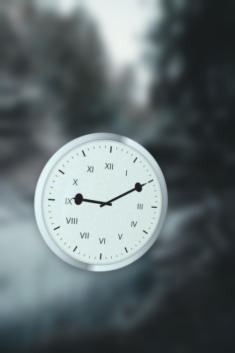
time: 9:10
